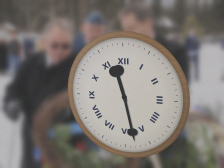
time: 11:28
